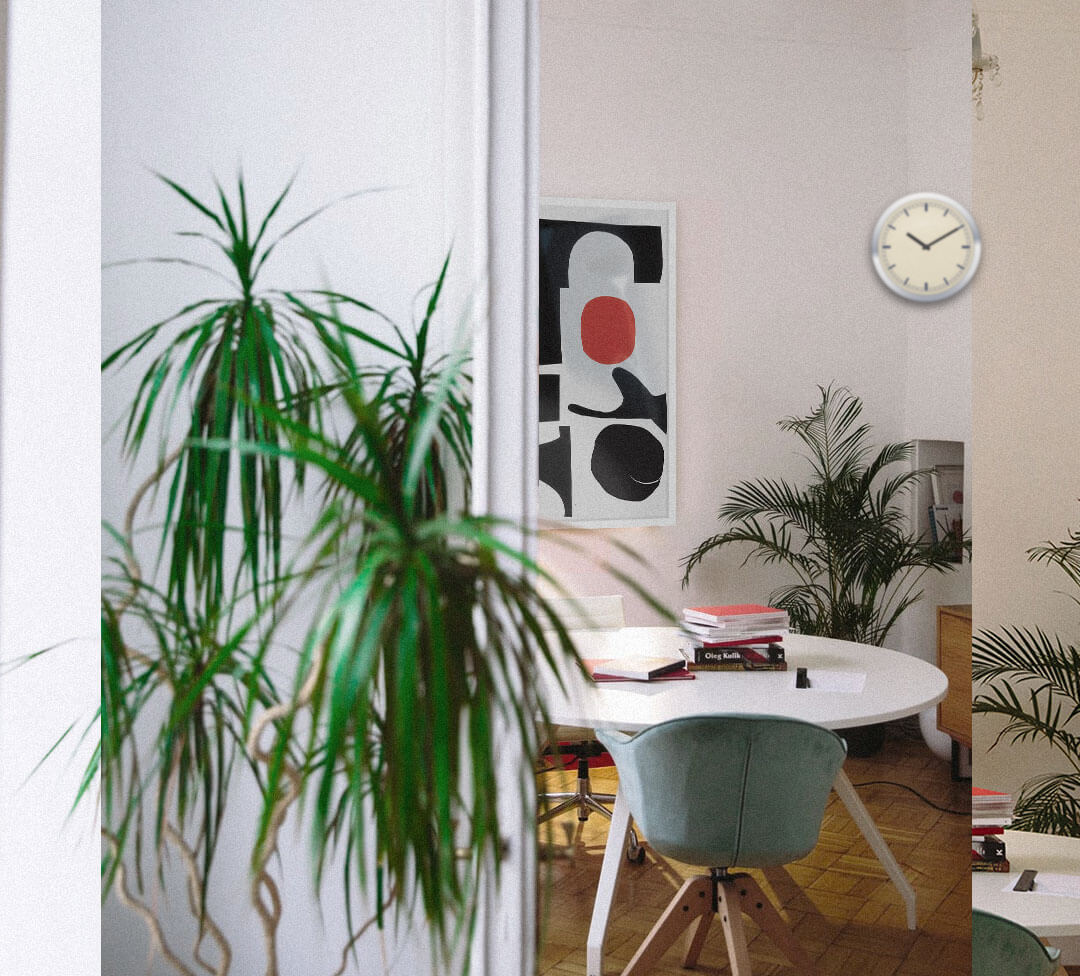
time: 10:10
